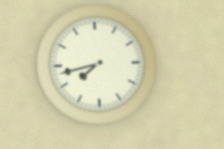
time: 7:43
